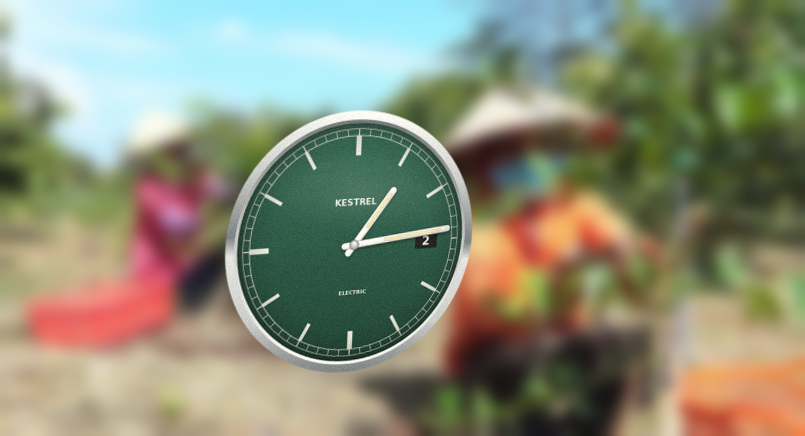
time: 1:14
